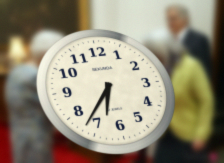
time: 6:37
